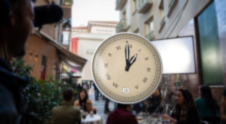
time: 12:59
